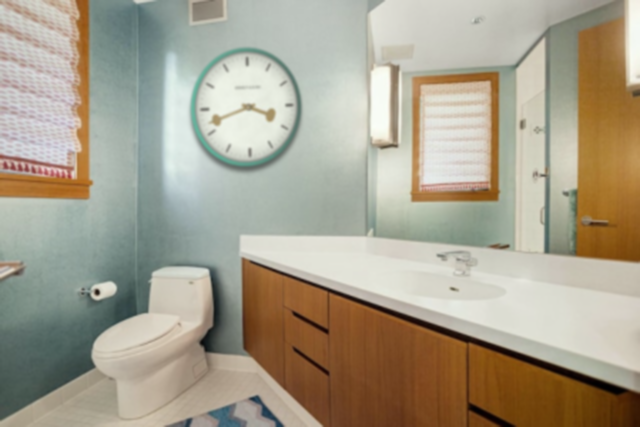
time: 3:42
